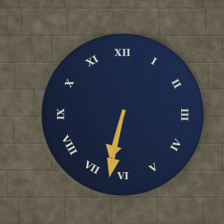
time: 6:32
